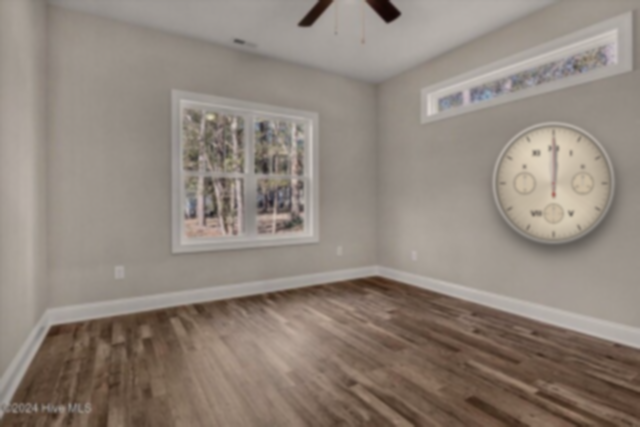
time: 12:00
